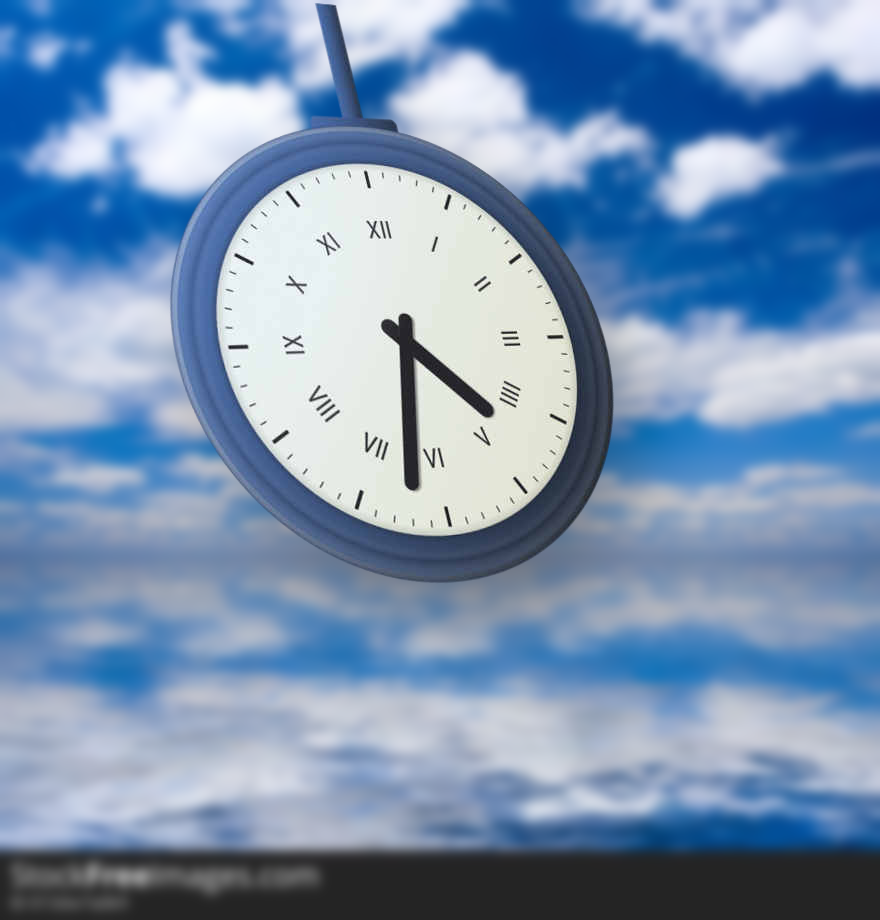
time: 4:32
